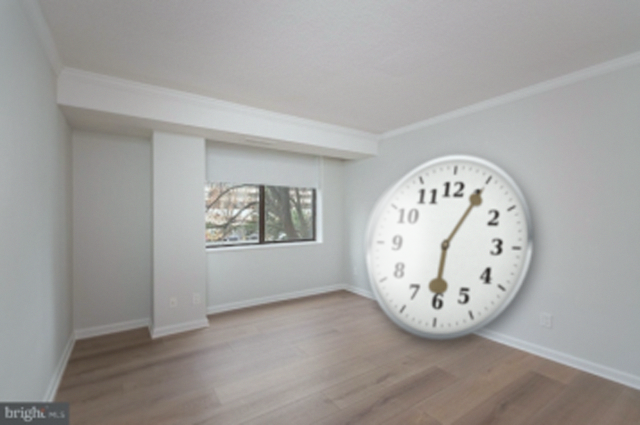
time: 6:05
